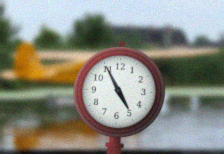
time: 4:55
